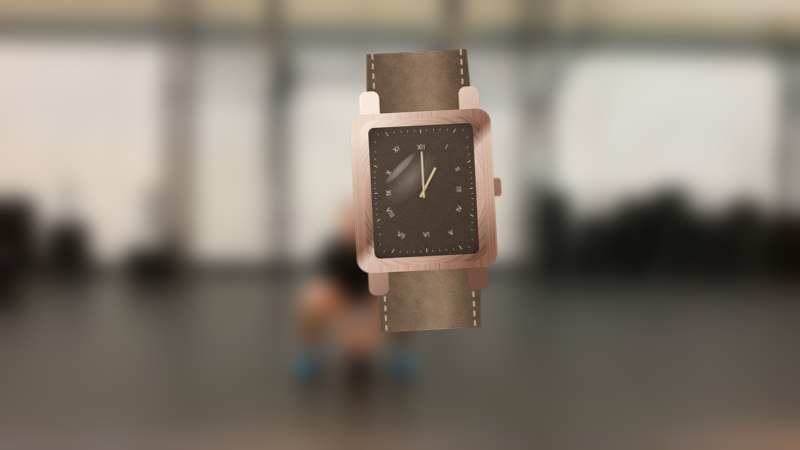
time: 1:00
